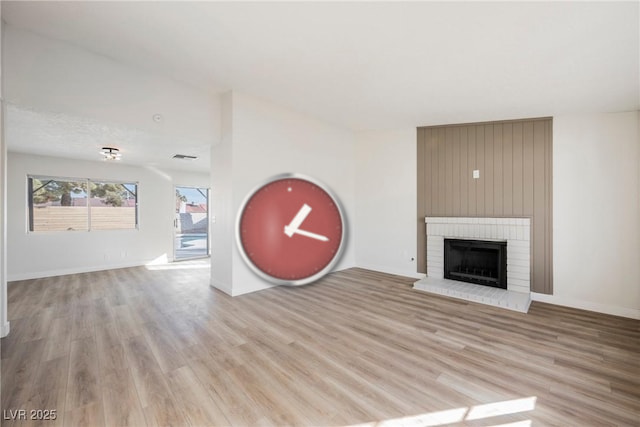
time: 1:18
